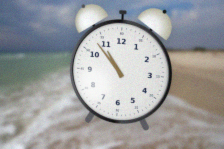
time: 10:53
